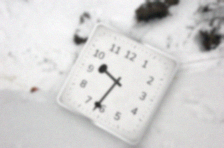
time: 9:32
